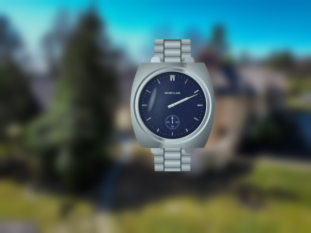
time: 2:11
